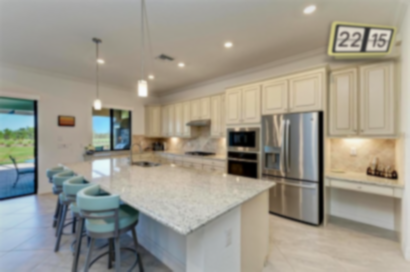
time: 22:15
